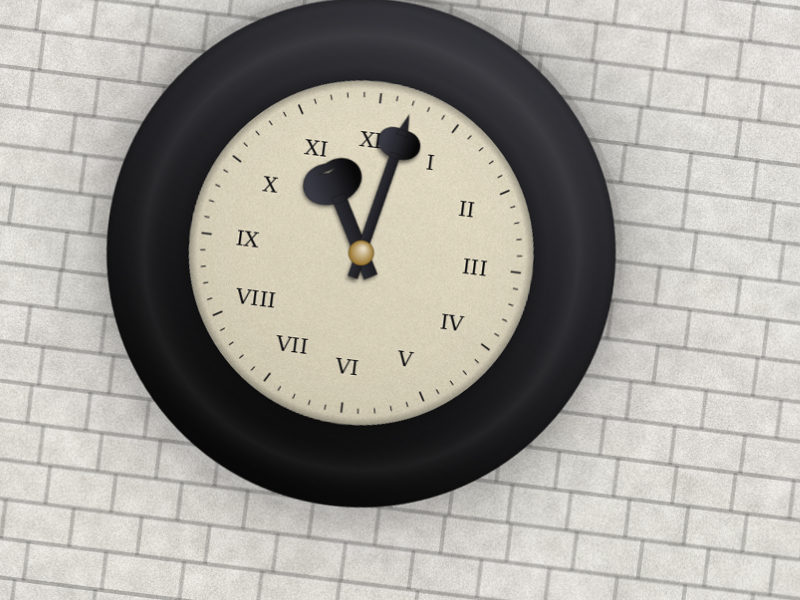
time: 11:02
